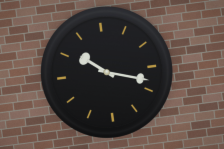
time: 10:18
